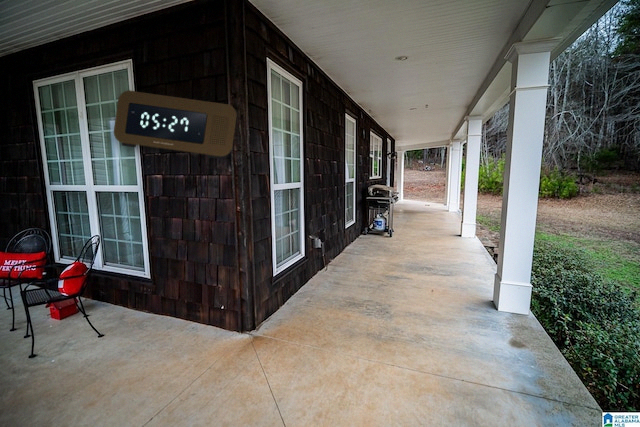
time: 5:27
